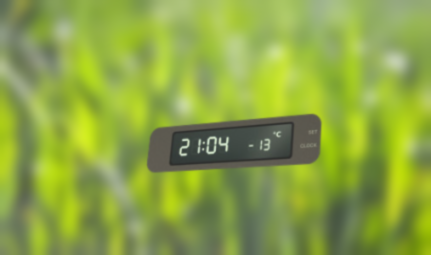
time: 21:04
